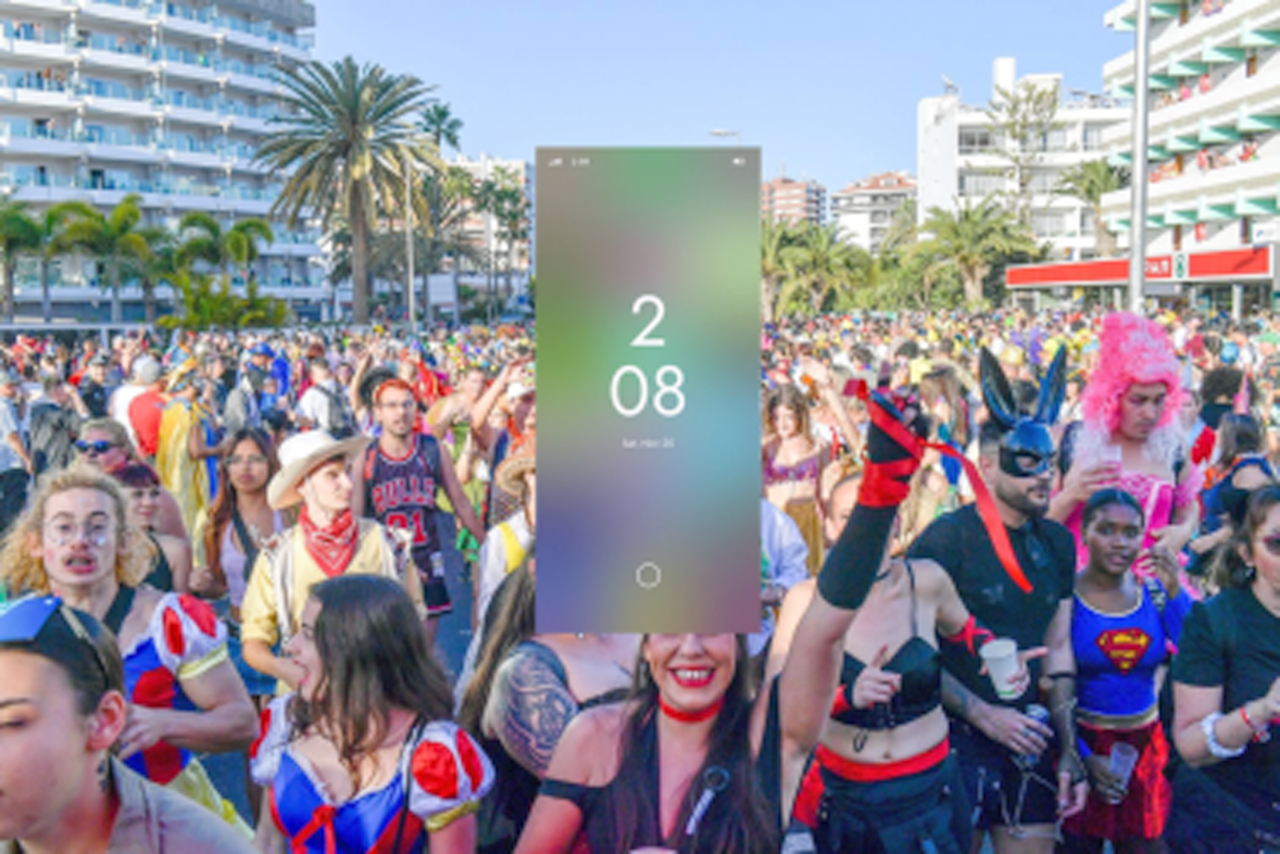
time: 2:08
